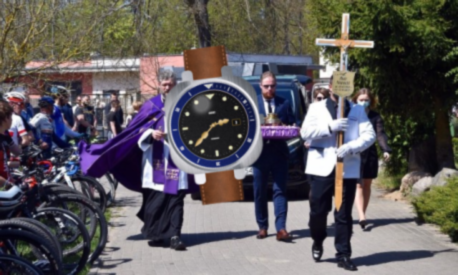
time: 2:38
